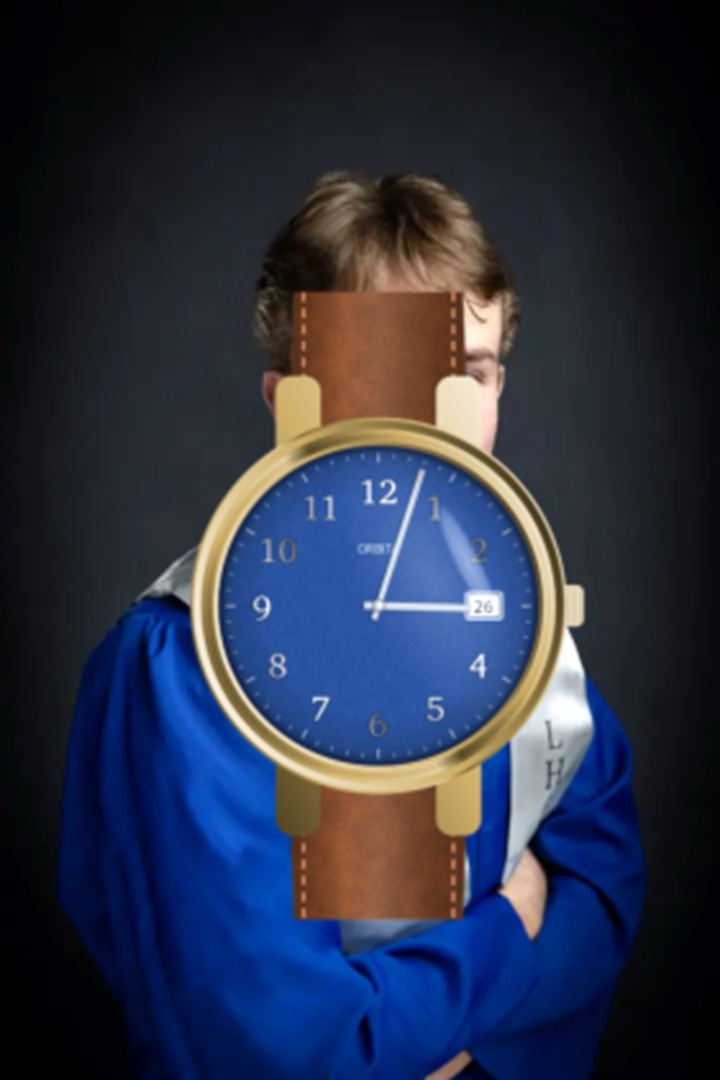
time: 3:03
